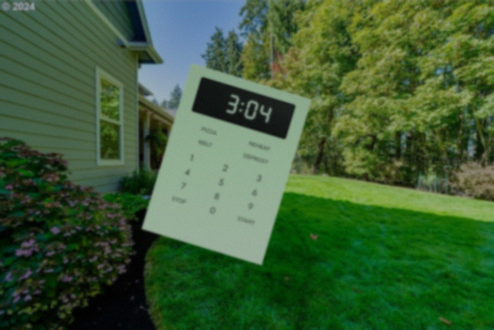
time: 3:04
